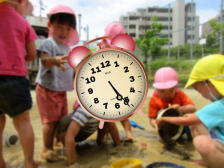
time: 5:26
